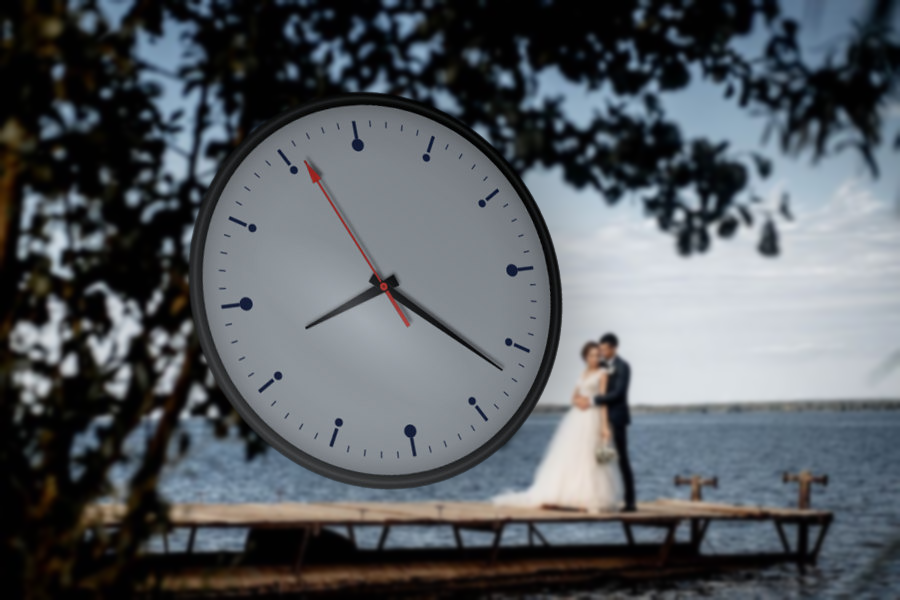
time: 8:21:56
